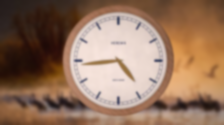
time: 4:44
